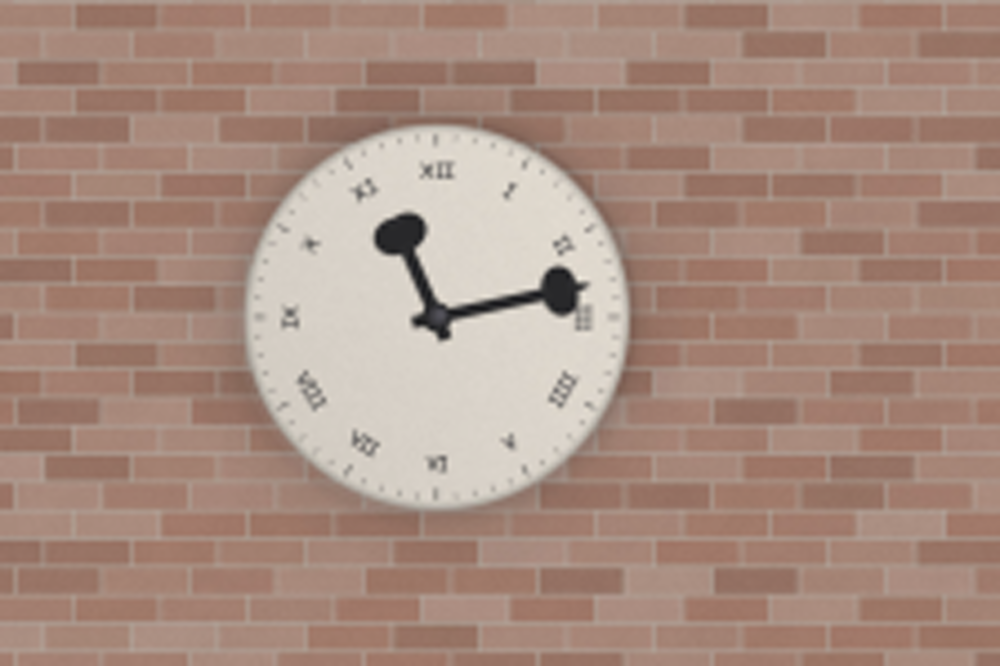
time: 11:13
